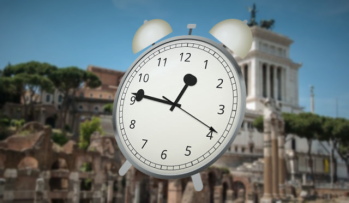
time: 12:46:19
